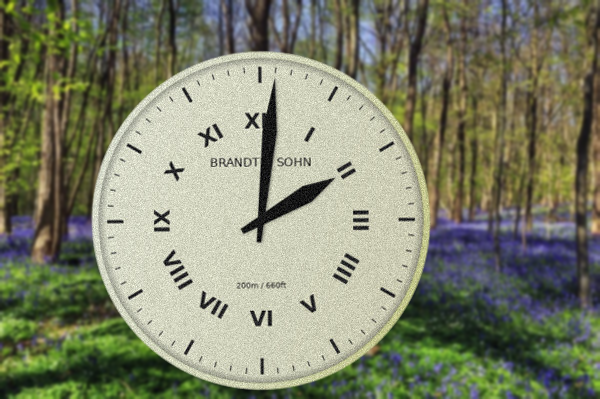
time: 2:01
